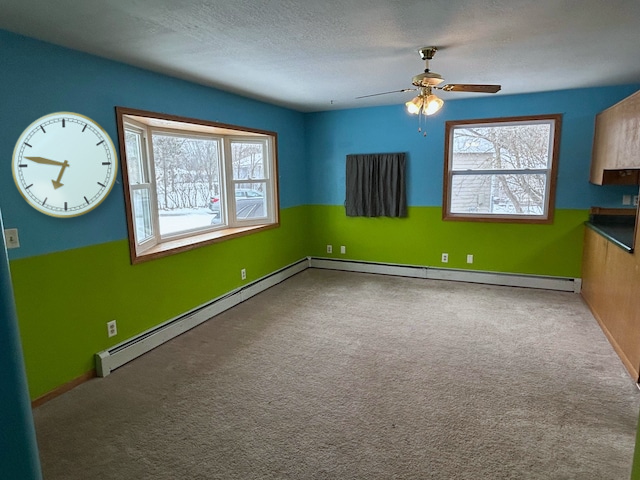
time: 6:47
